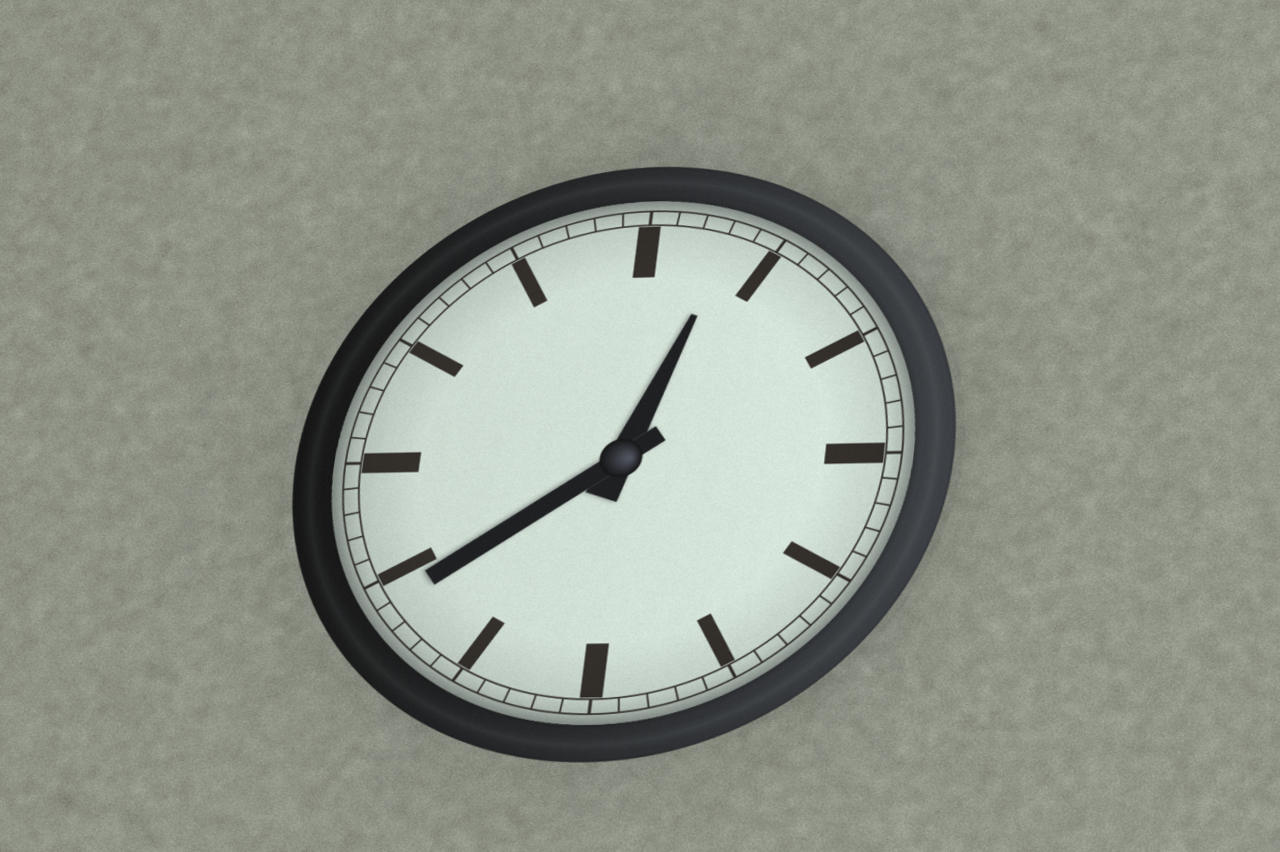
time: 12:39
